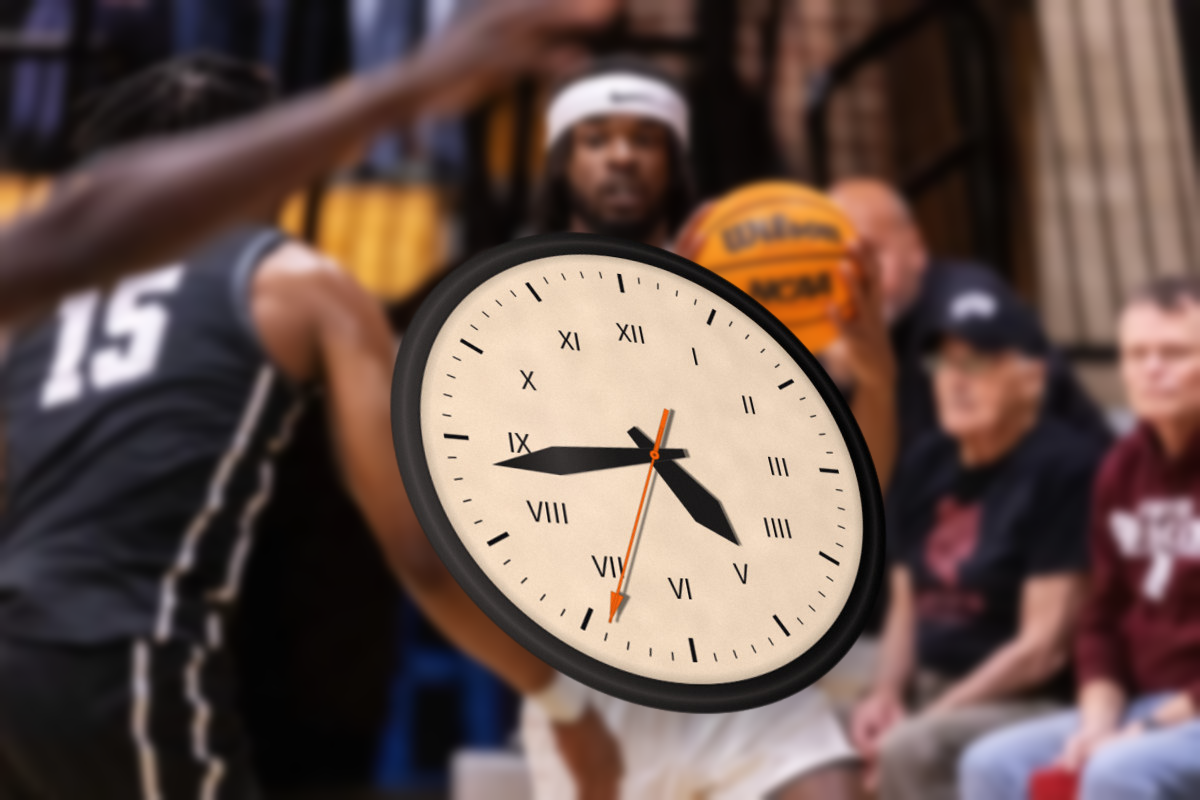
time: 4:43:34
